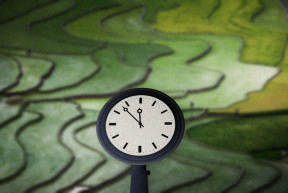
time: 11:53
